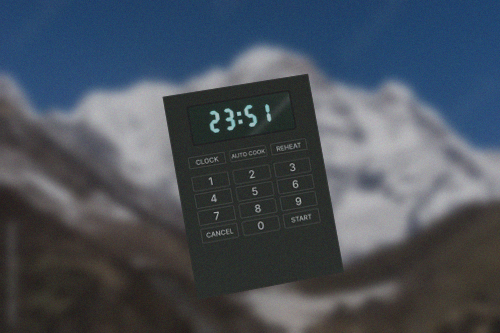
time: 23:51
